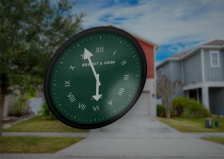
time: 5:56
